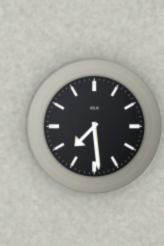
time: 7:29
